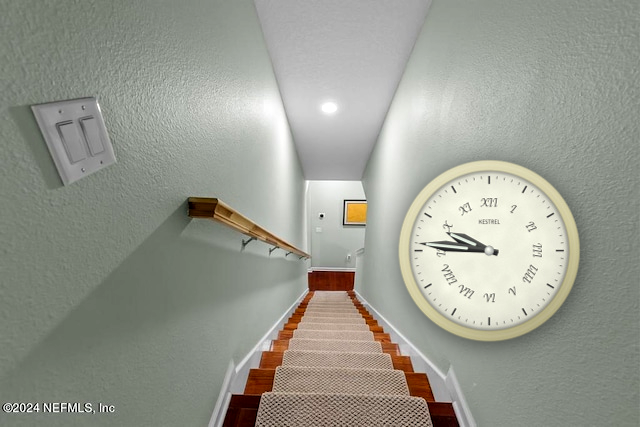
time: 9:46
